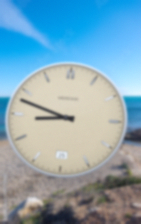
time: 8:48
